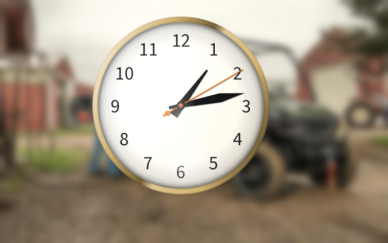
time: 1:13:10
